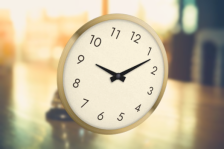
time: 9:07
